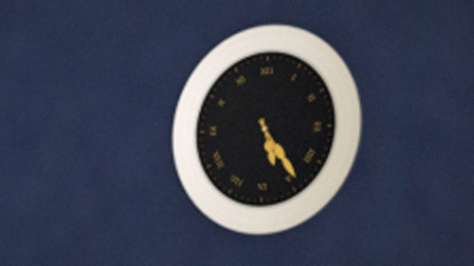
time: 5:24
